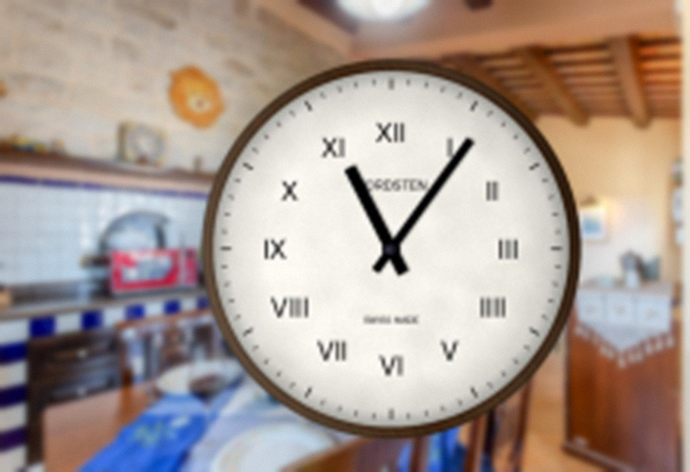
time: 11:06
